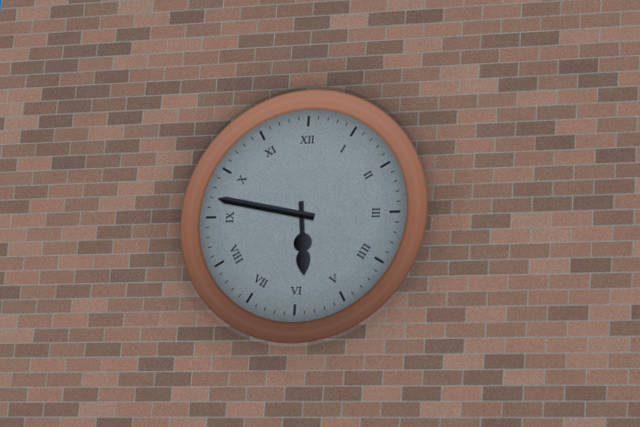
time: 5:47
